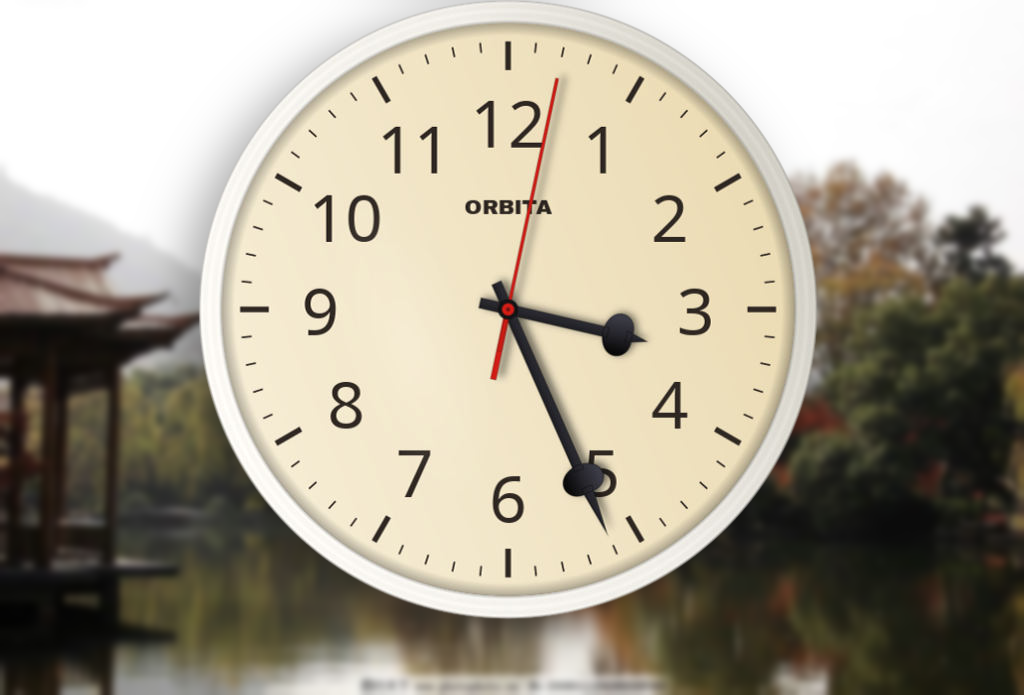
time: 3:26:02
